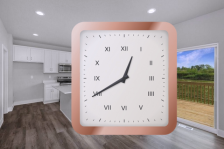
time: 12:40
